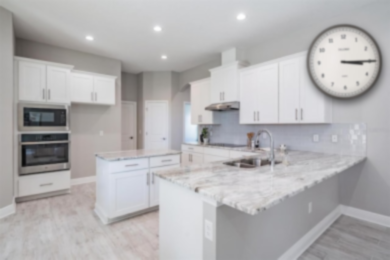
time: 3:15
